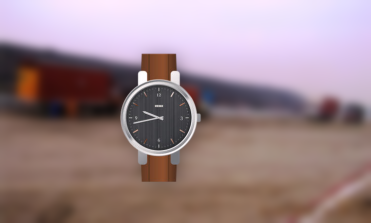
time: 9:43
